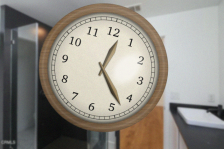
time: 12:23
